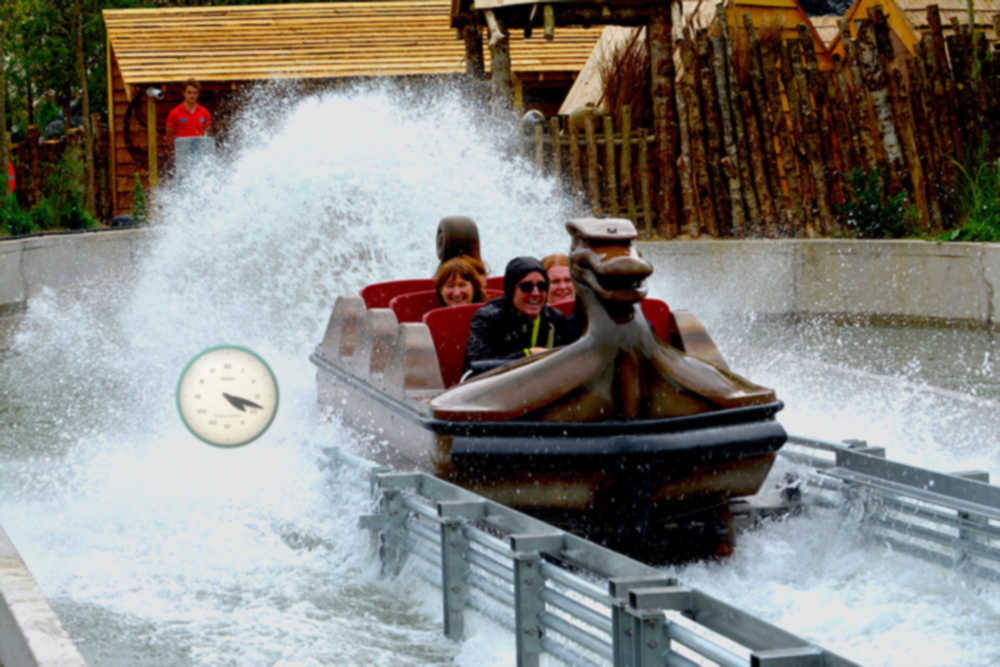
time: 4:18
